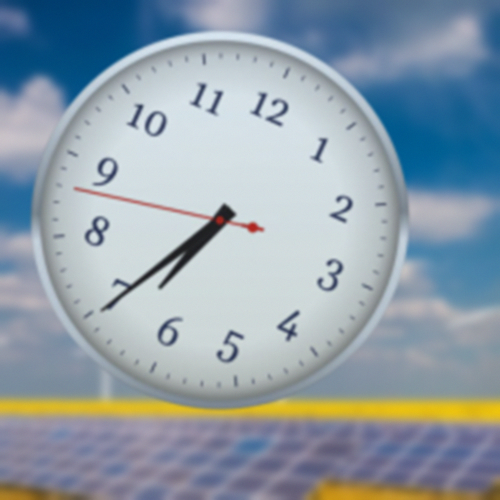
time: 6:34:43
